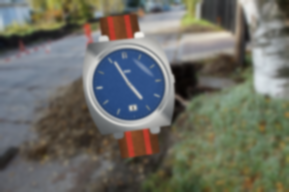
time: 4:56
